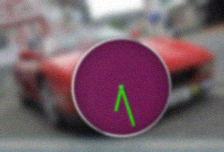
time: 6:27
